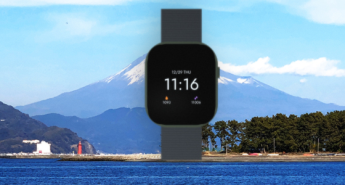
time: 11:16
